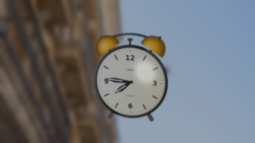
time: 7:46
